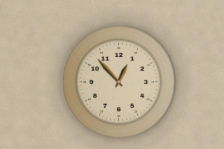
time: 12:53
